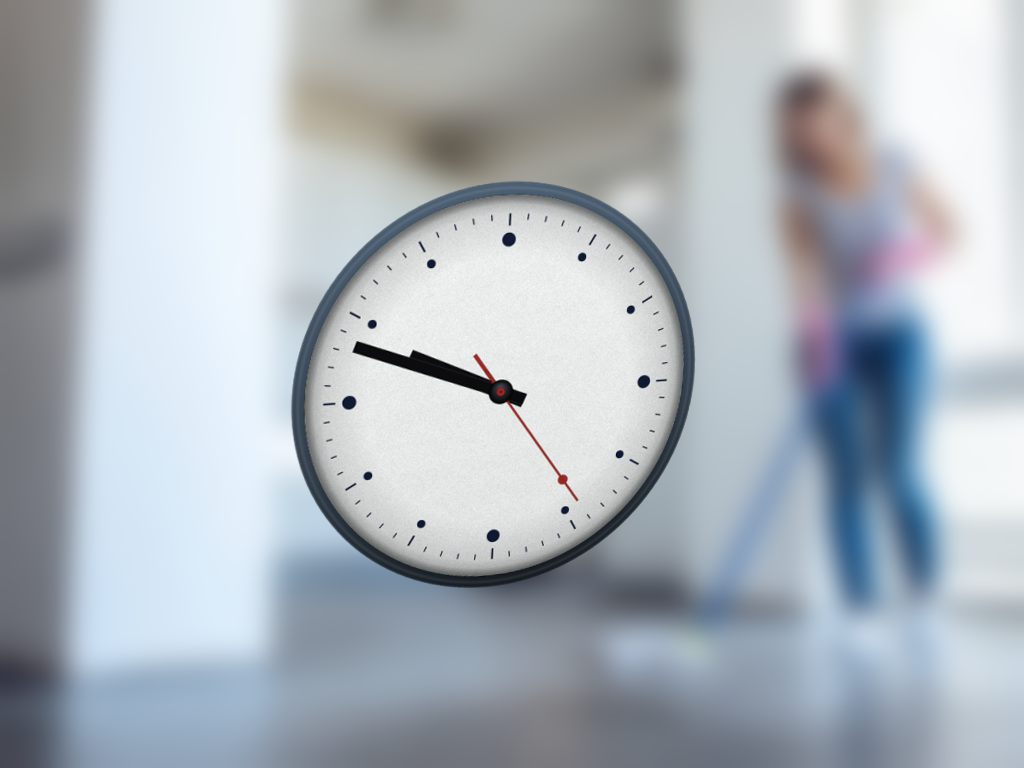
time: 9:48:24
